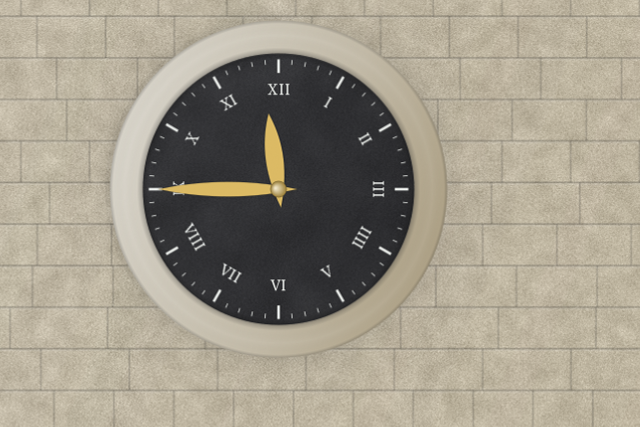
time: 11:45
